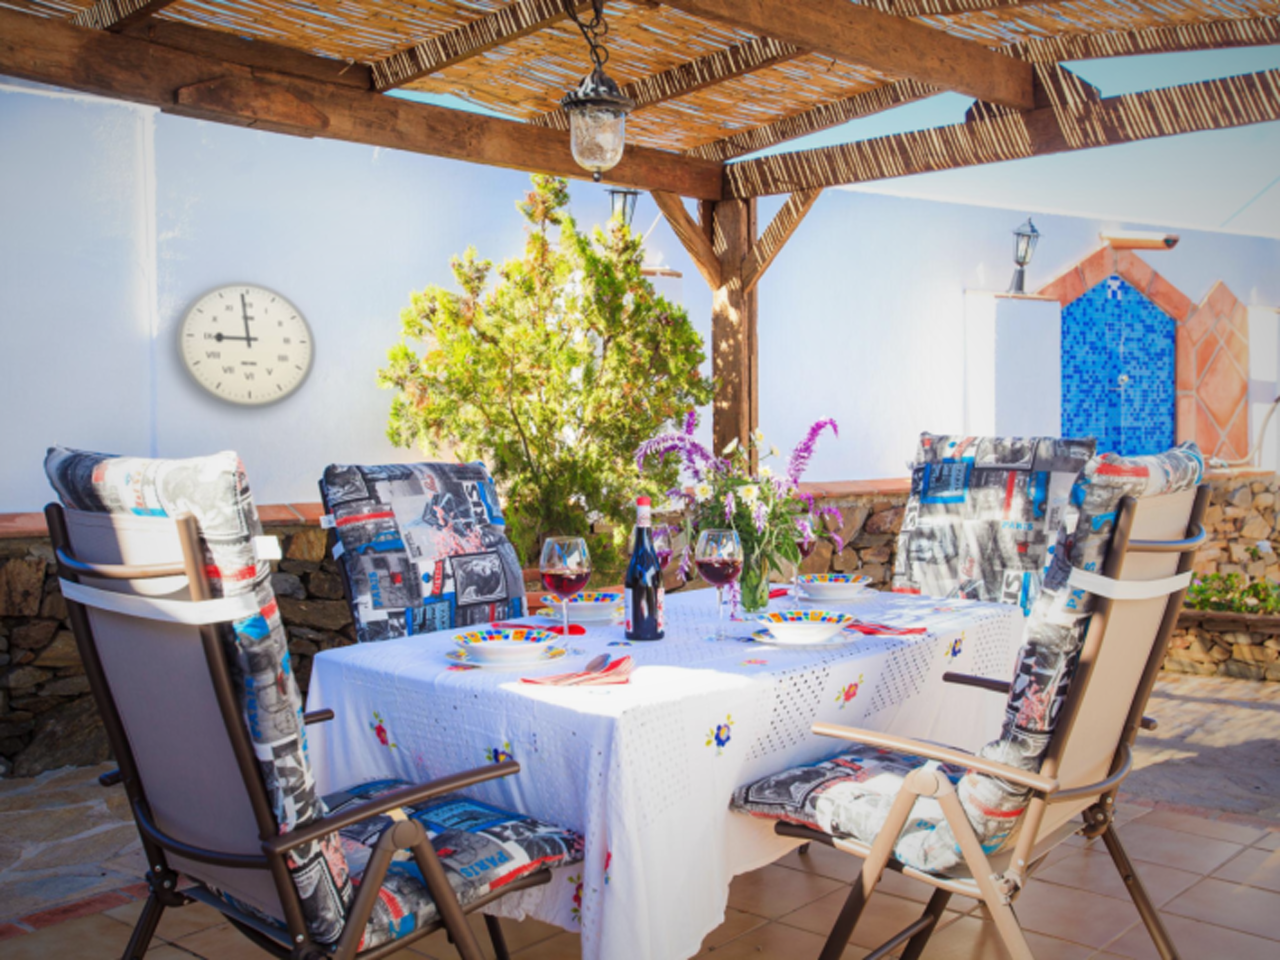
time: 8:59
